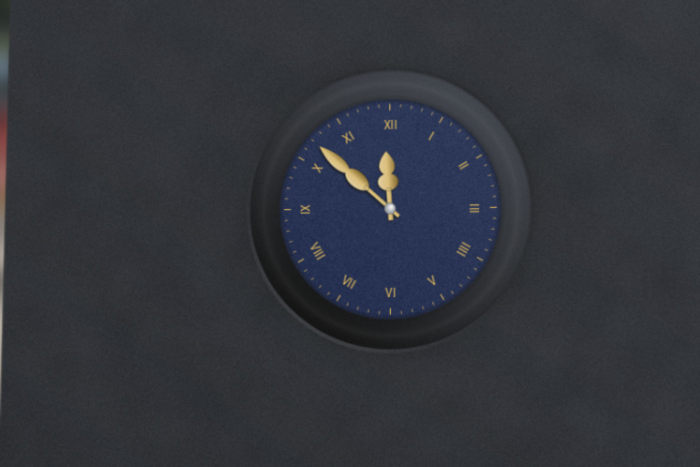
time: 11:52
